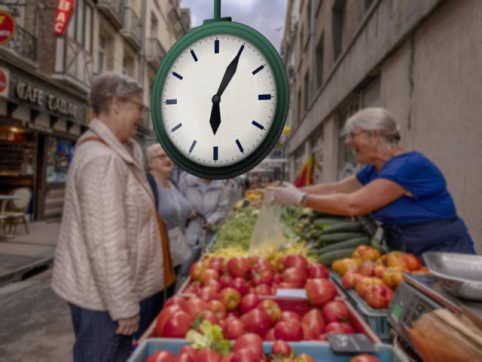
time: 6:05
